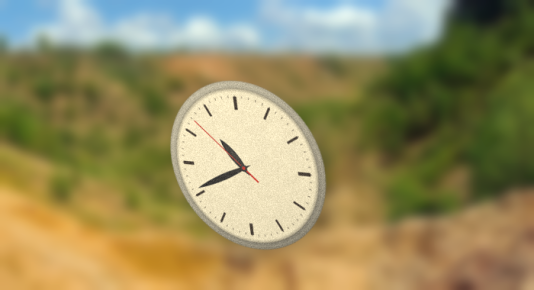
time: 10:40:52
